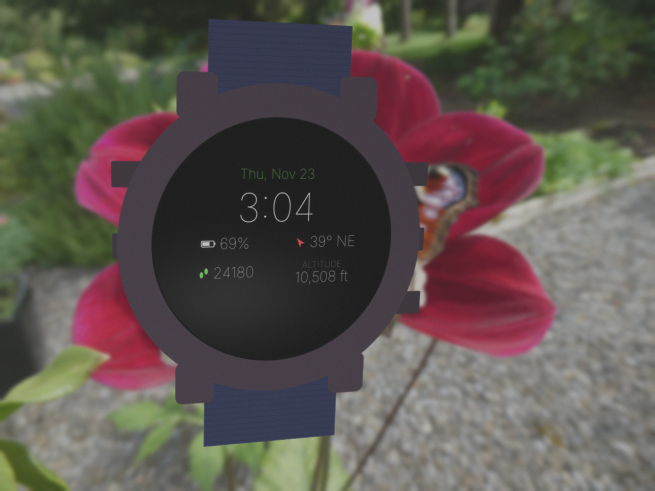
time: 3:04
